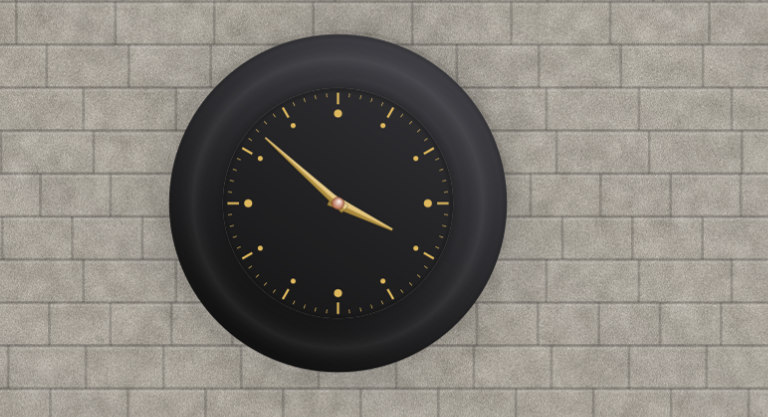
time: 3:52
